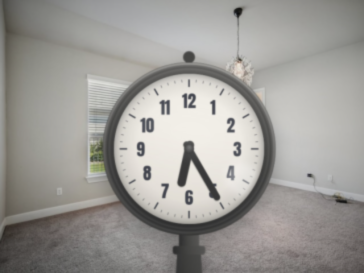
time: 6:25
